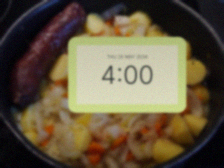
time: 4:00
